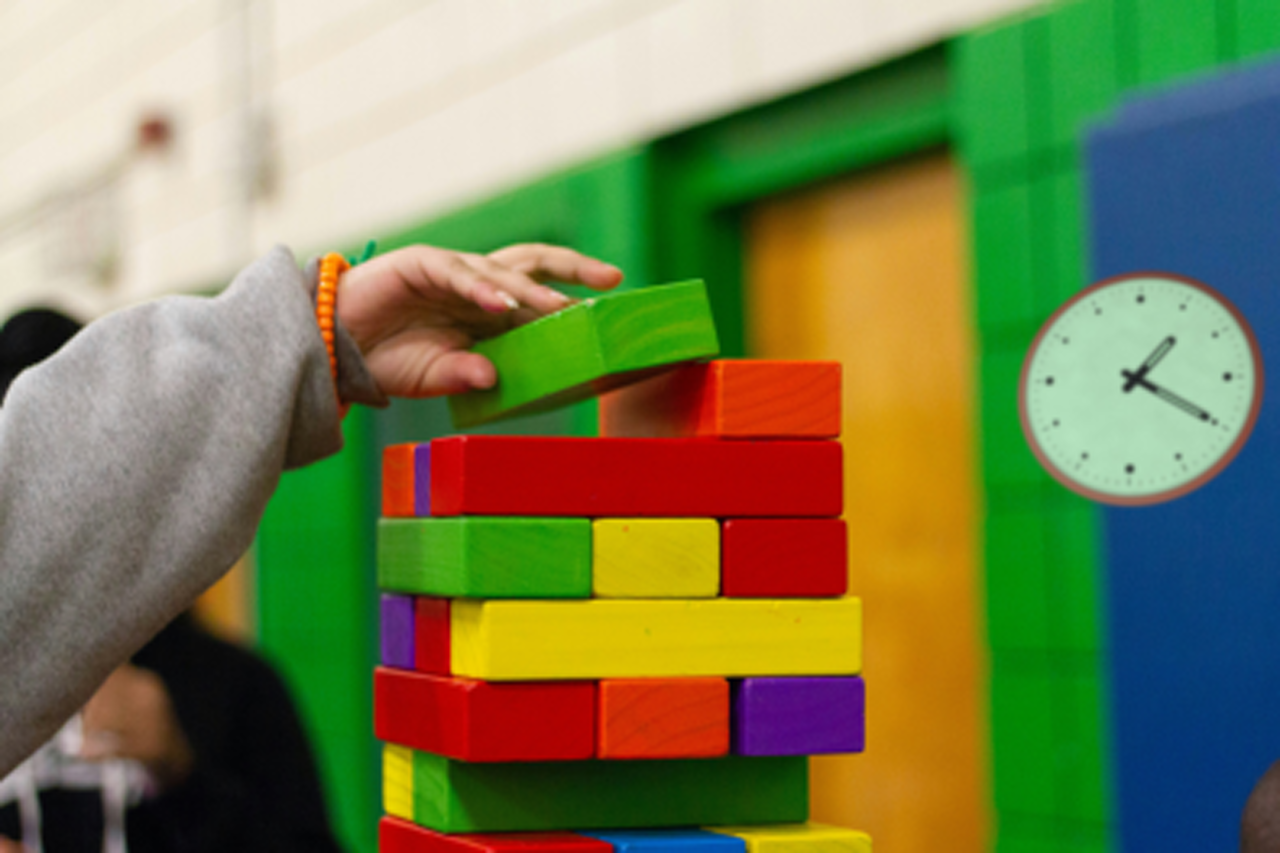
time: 1:20
